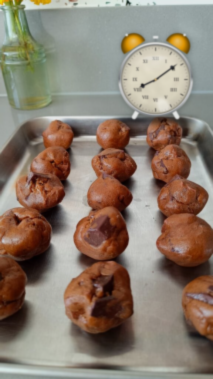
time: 8:09
